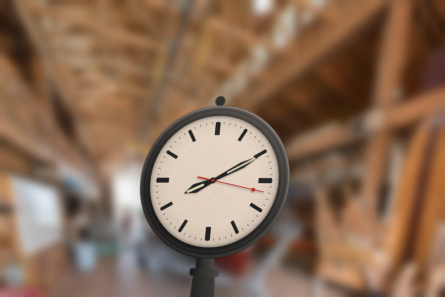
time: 8:10:17
